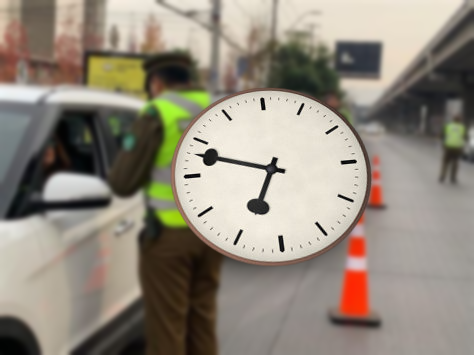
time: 6:48
